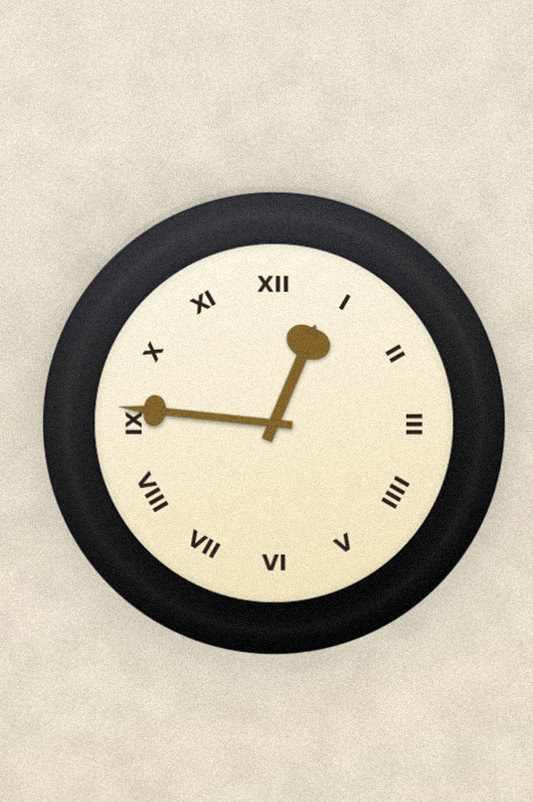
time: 12:46
